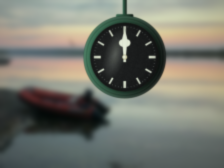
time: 12:00
